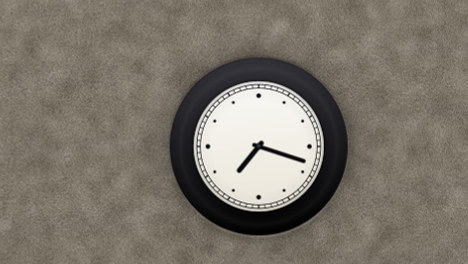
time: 7:18
